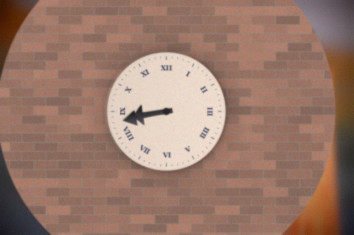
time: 8:43
